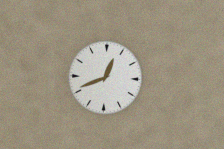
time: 12:41
